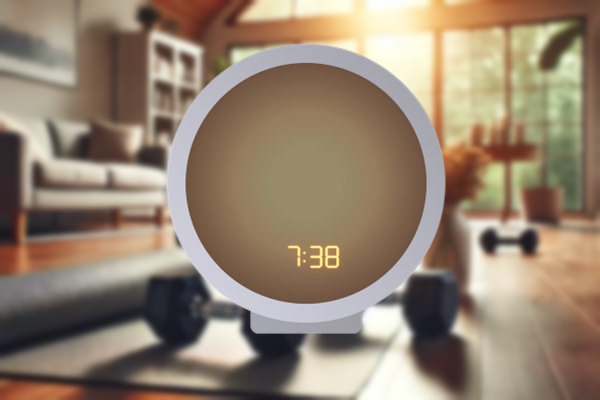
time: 7:38
